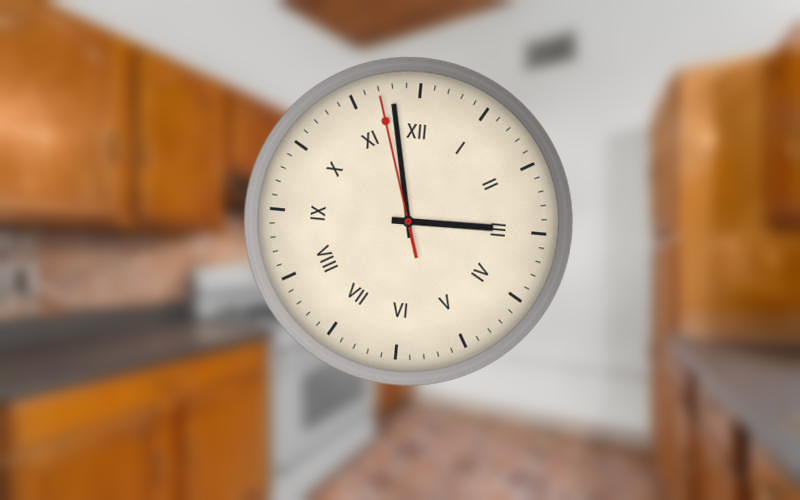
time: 2:57:57
